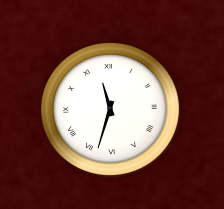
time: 11:33
